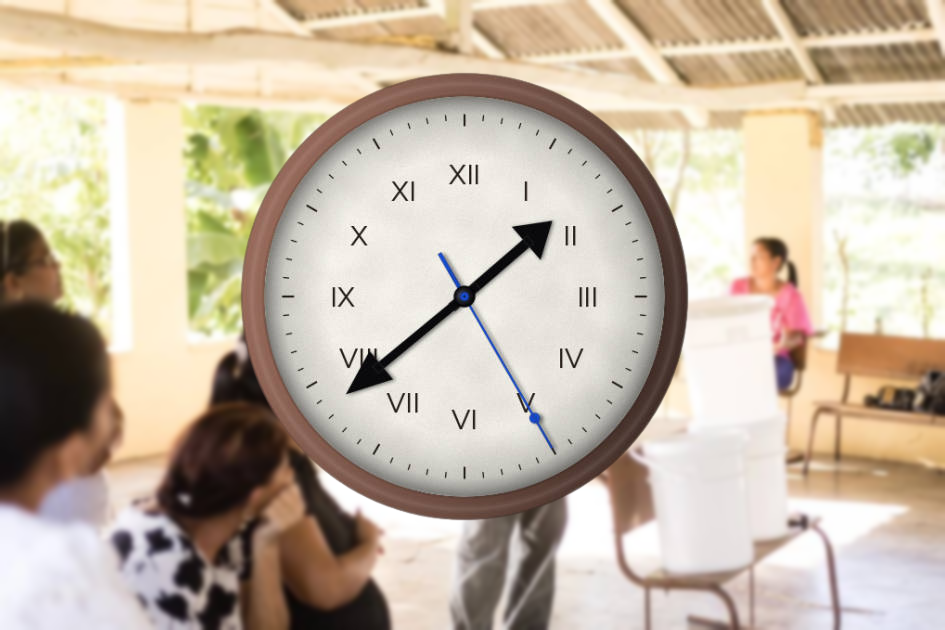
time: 1:38:25
